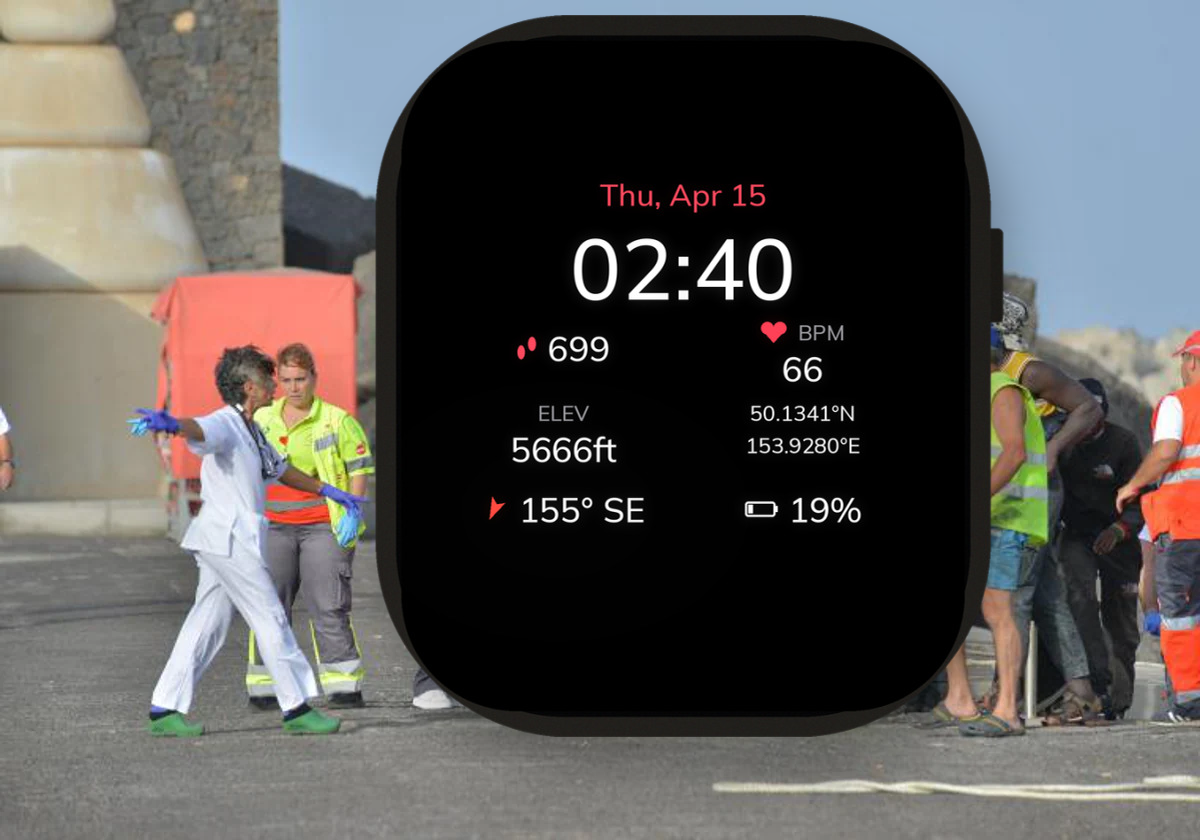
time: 2:40
